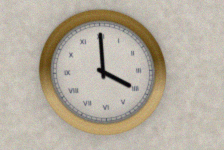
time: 4:00
